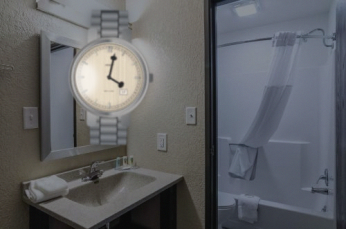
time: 4:02
